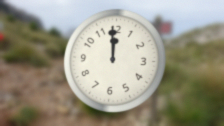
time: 11:59
